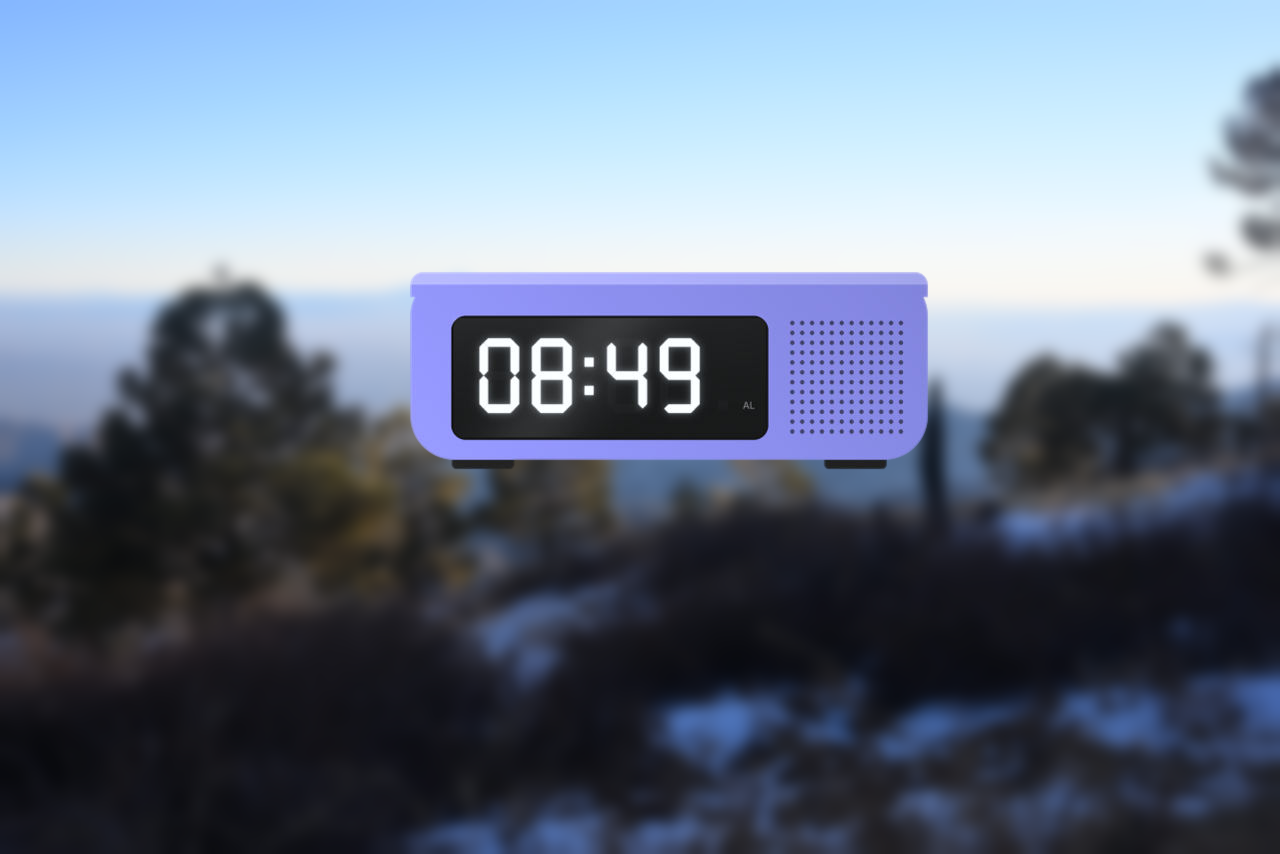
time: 8:49
